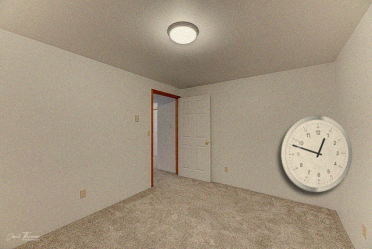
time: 12:48
